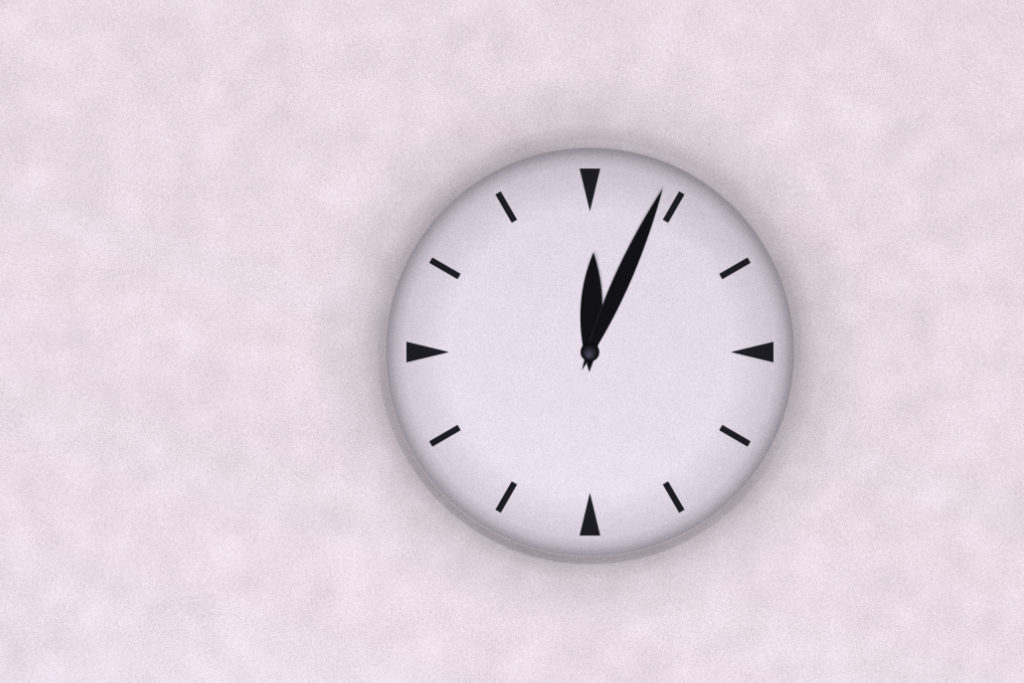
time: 12:04
